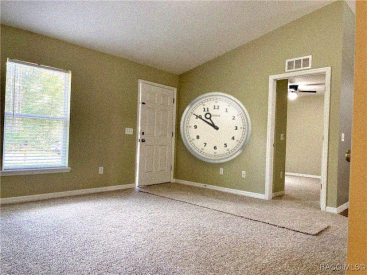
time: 10:50
